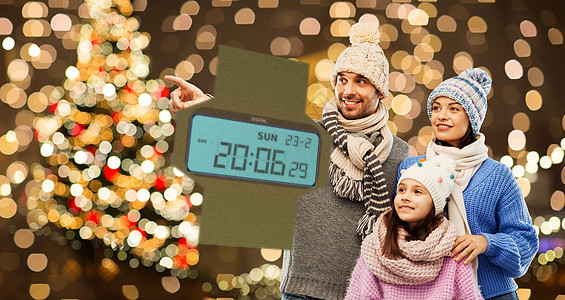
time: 20:06:29
